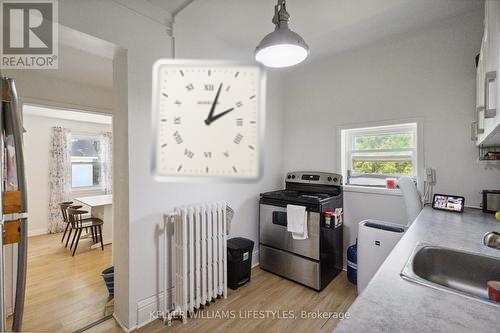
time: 2:03
